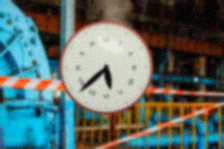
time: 5:38
